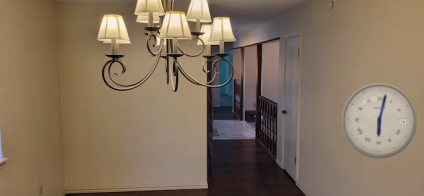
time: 6:02
